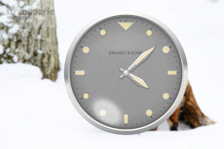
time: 4:08
